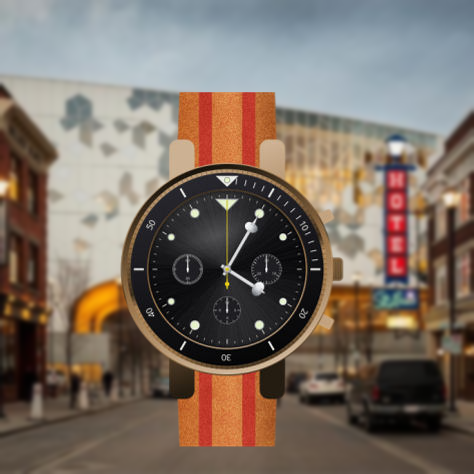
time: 4:05
